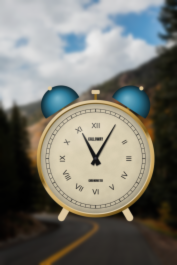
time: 11:05
